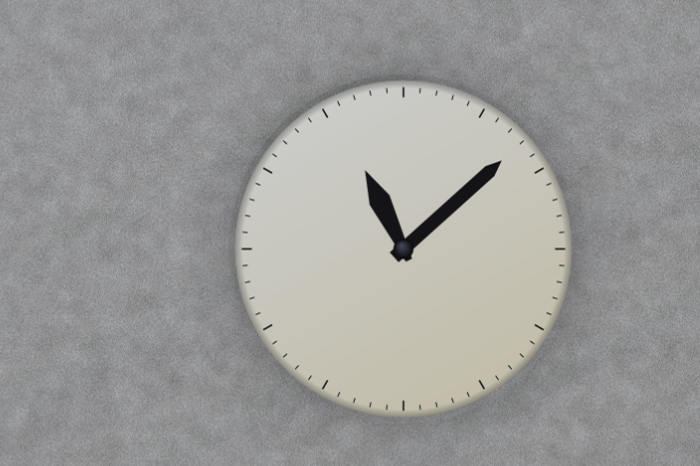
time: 11:08
